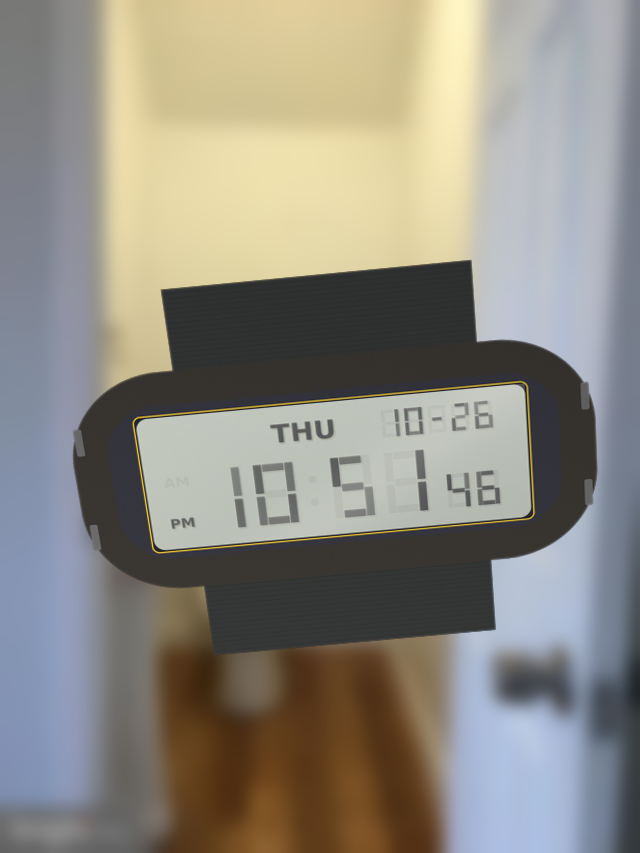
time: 10:51:46
